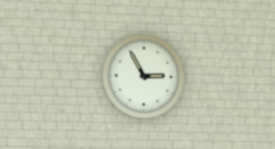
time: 2:55
